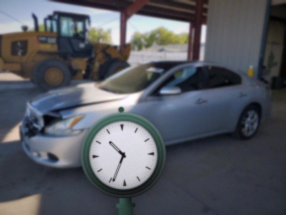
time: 10:34
